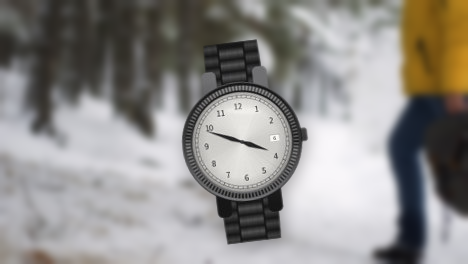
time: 3:49
